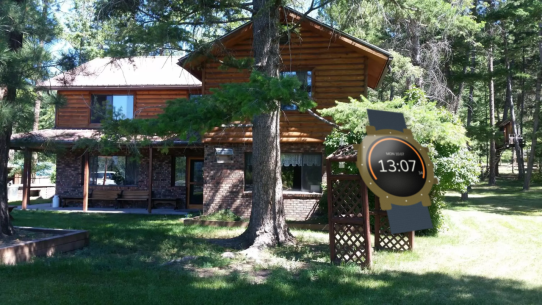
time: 13:07
